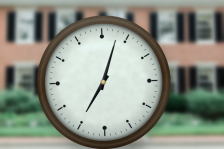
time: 7:03
